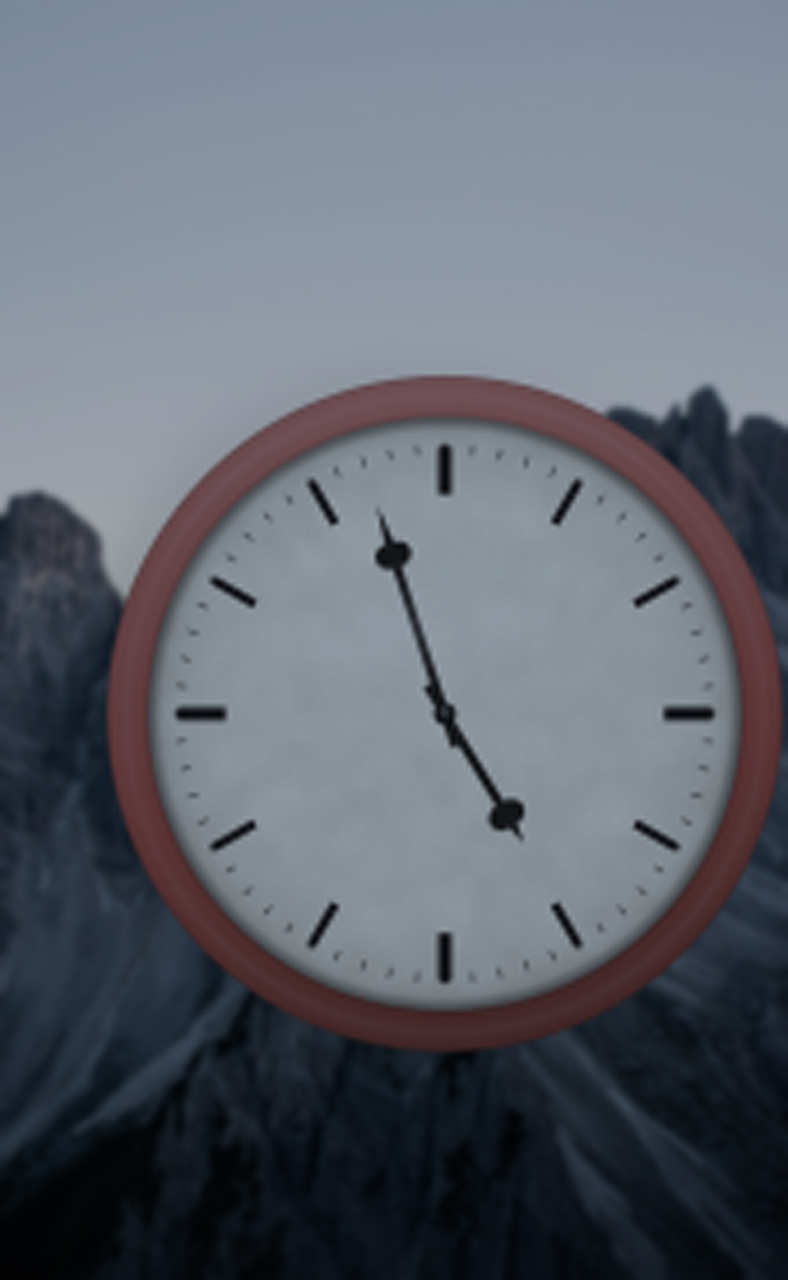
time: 4:57
